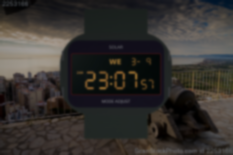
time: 23:07
